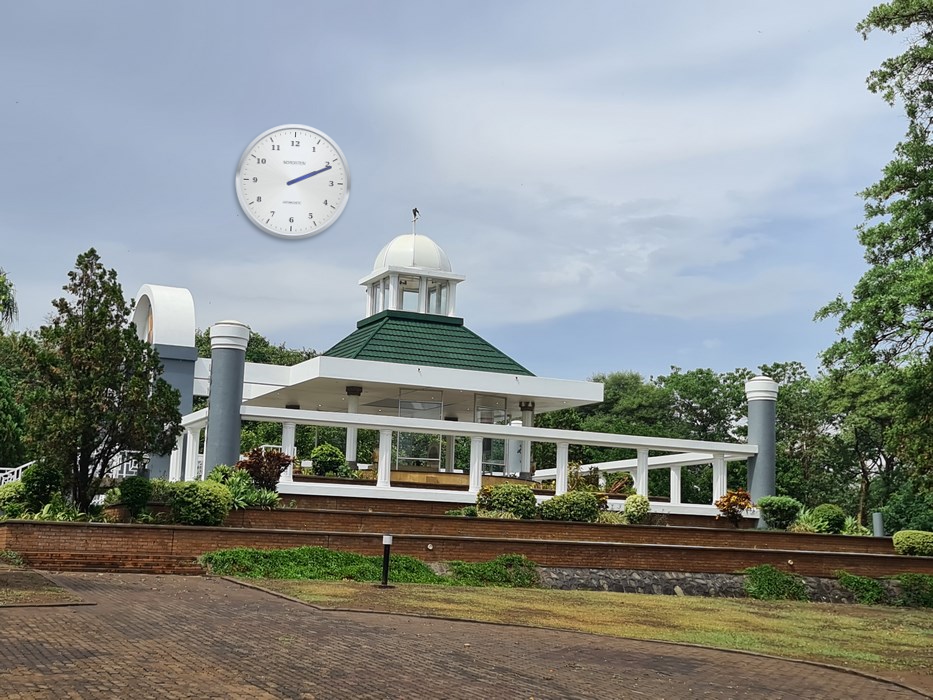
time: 2:11
